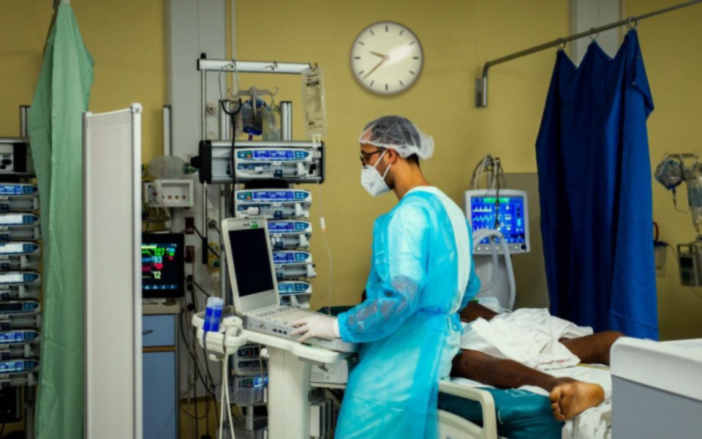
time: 9:38
